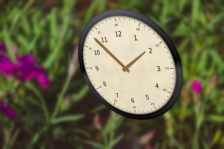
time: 1:53
